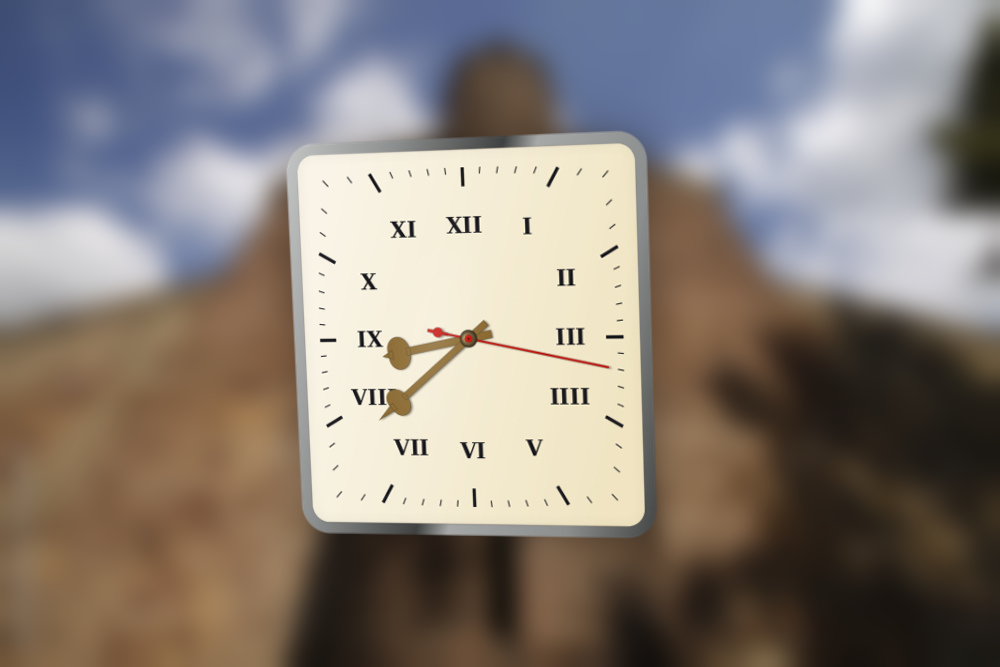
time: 8:38:17
